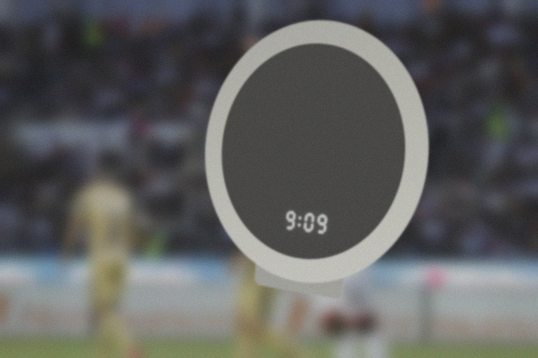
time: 9:09
